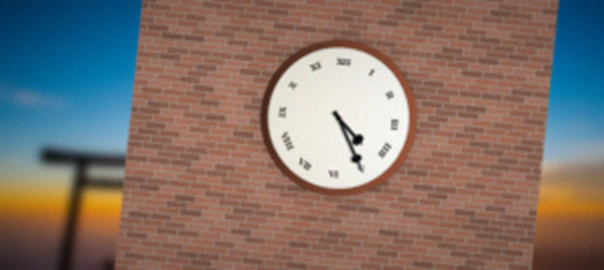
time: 4:25
